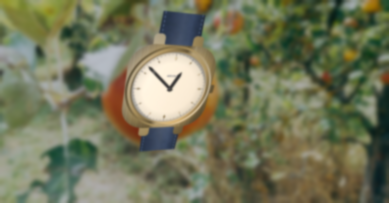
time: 12:52
